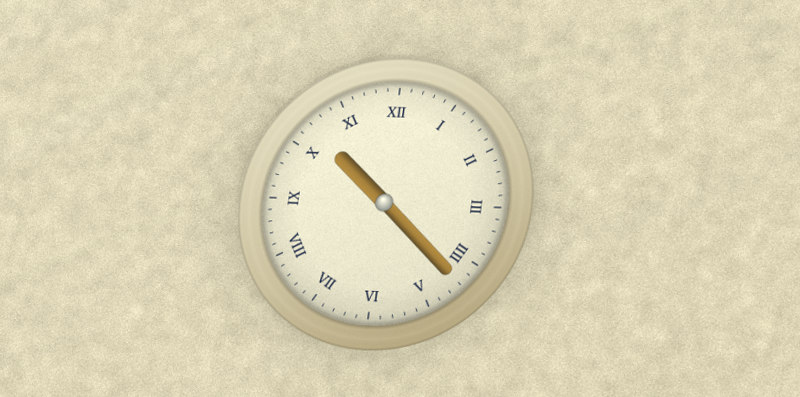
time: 10:22
